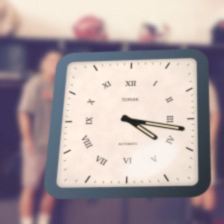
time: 4:17
